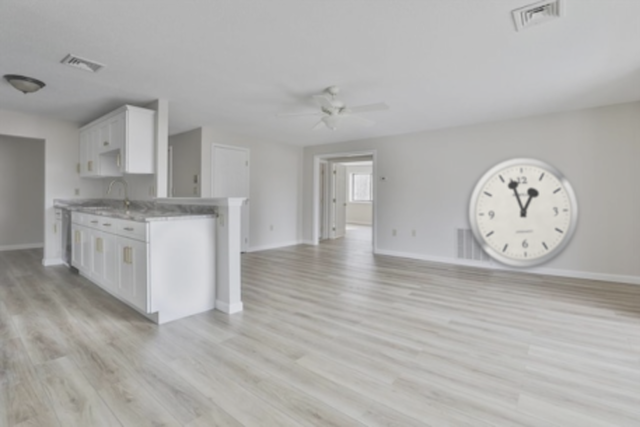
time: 12:57
